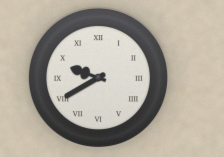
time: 9:40
